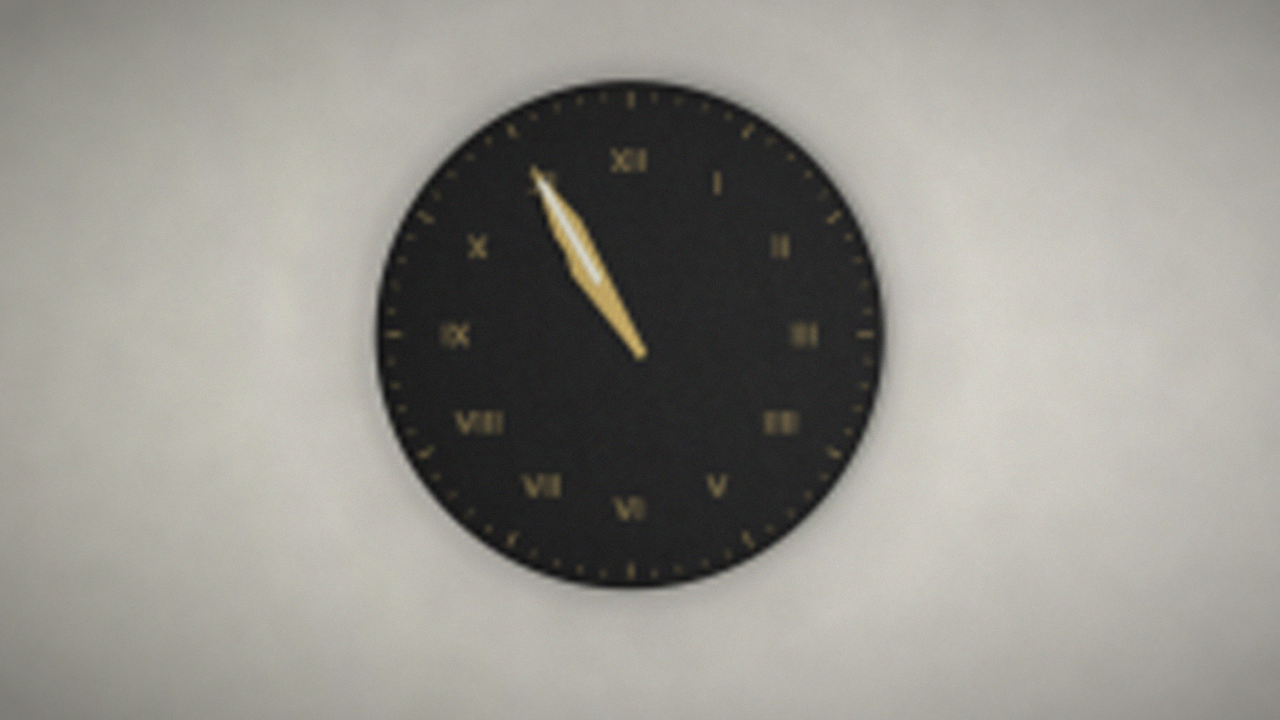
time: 10:55
